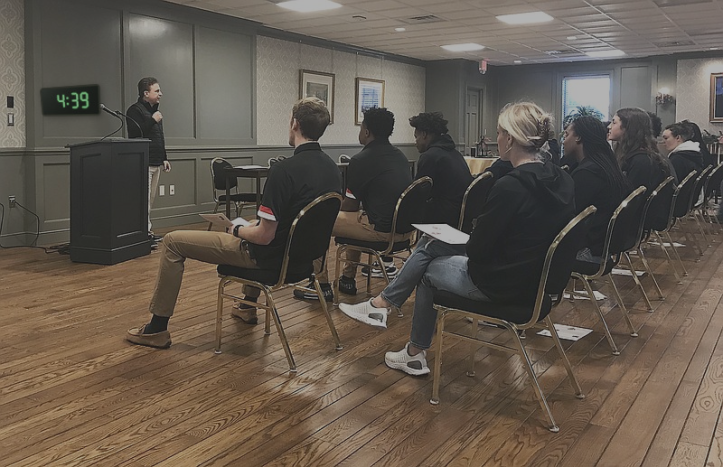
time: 4:39
